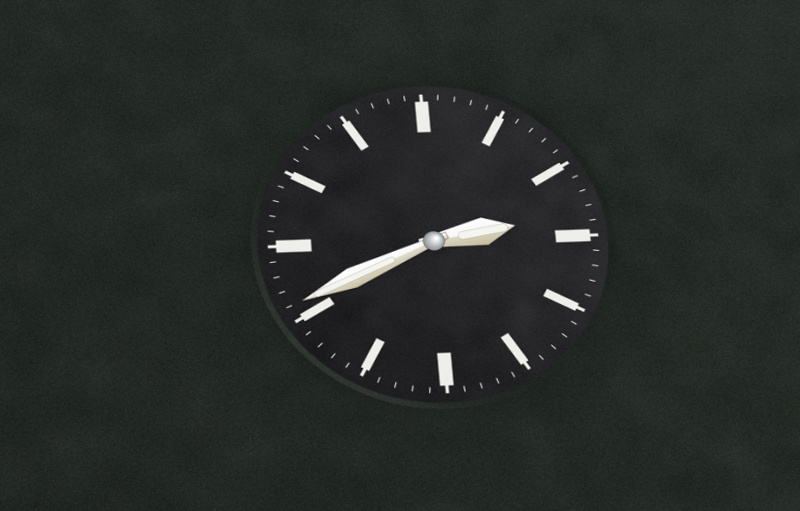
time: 2:41
